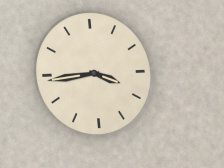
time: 3:44
